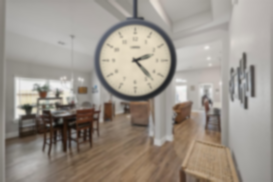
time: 2:23
